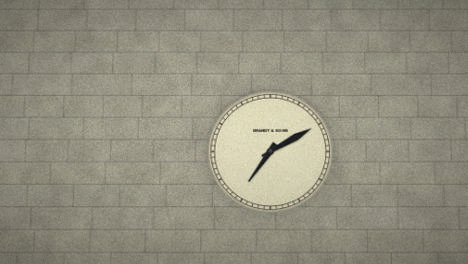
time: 7:10
